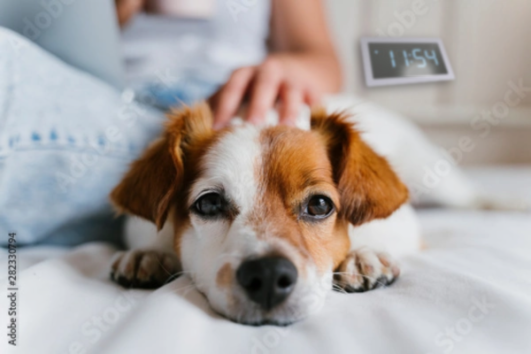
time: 11:54
